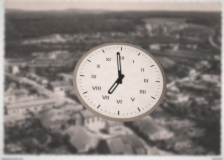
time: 6:59
